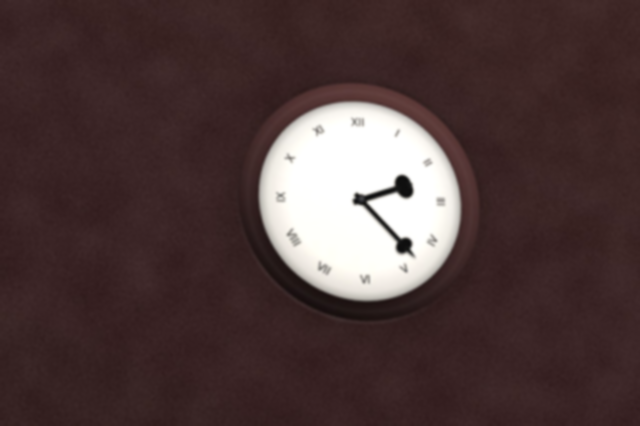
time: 2:23
